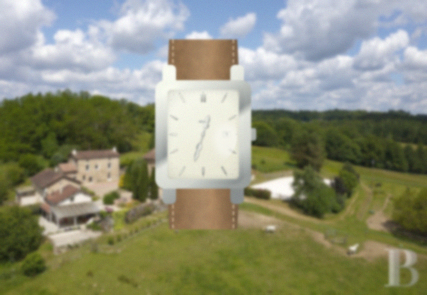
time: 12:33
